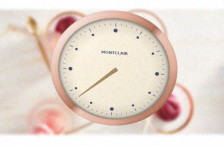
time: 7:38
